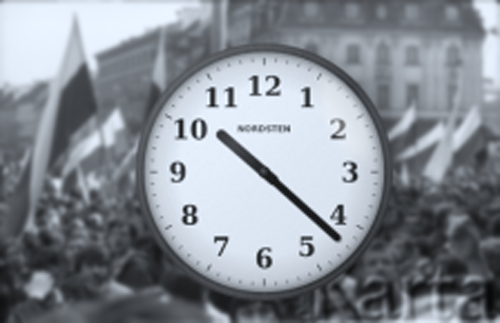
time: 10:22
